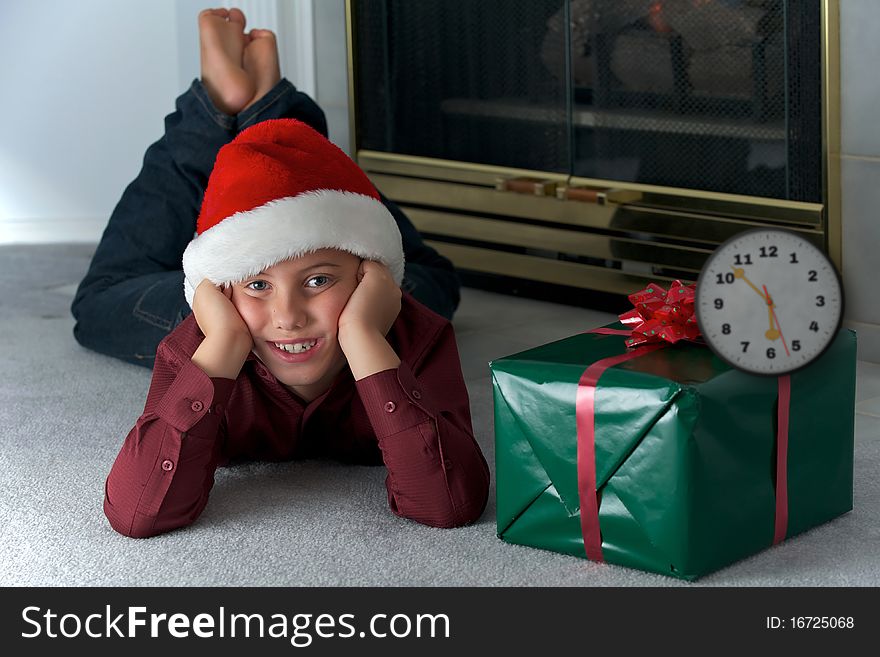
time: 5:52:27
